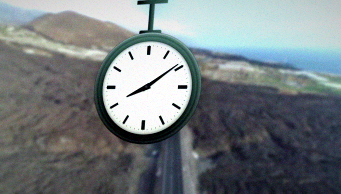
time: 8:09
